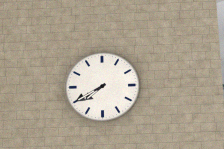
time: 7:40
